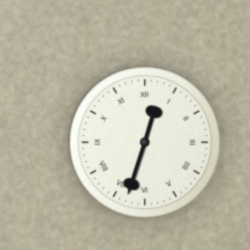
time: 12:33
